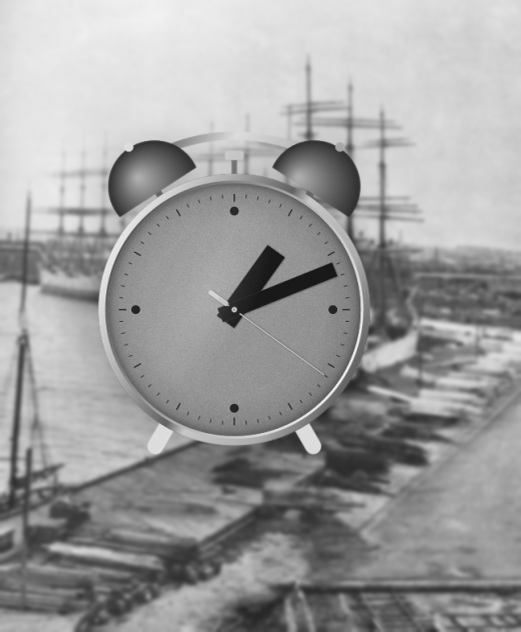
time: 1:11:21
